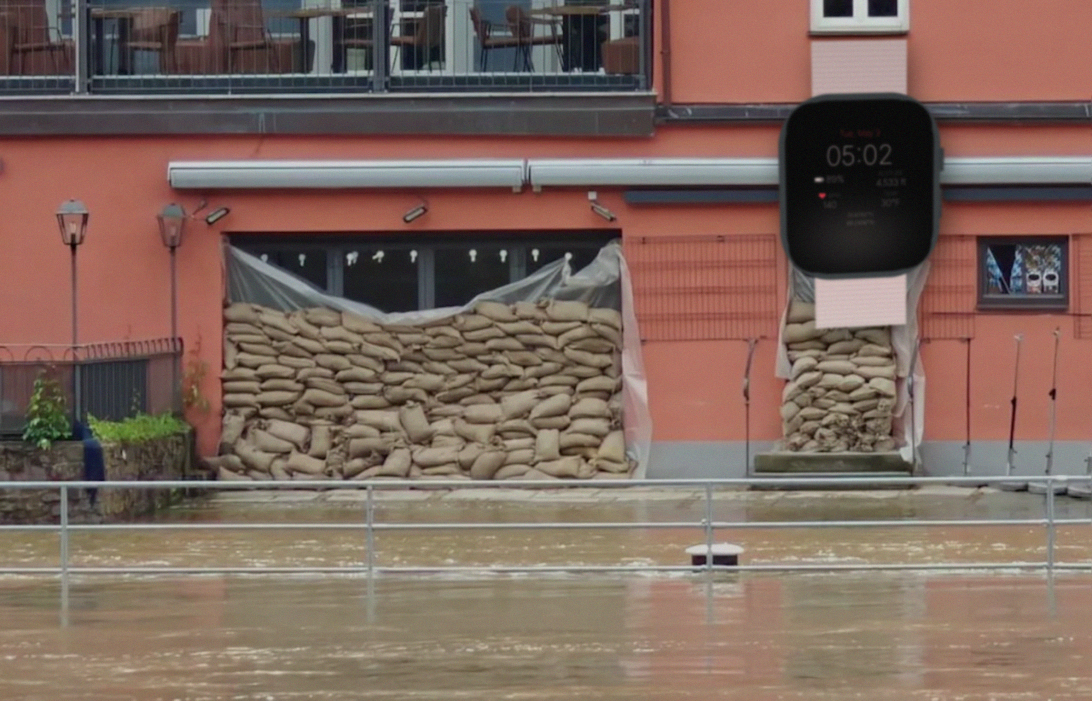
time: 5:02
